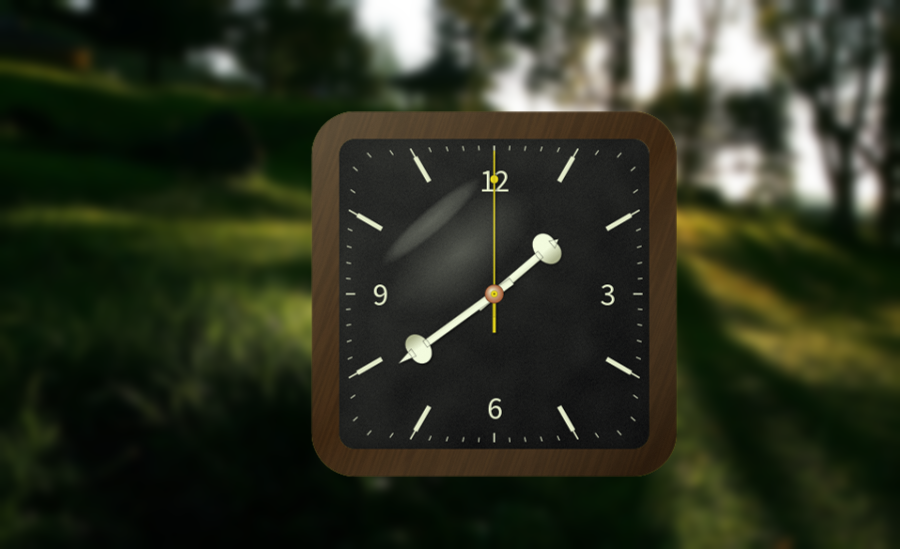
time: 1:39:00
